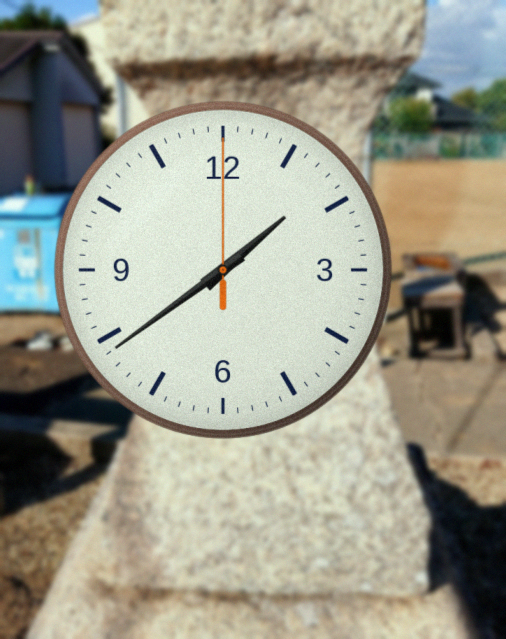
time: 1:39:00
